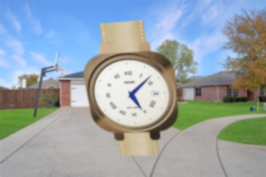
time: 5:08
